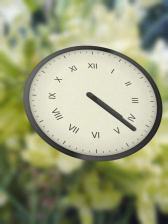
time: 4:22
